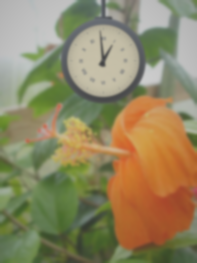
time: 12:59
